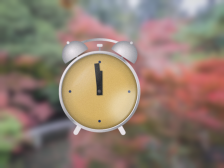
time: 11:59
